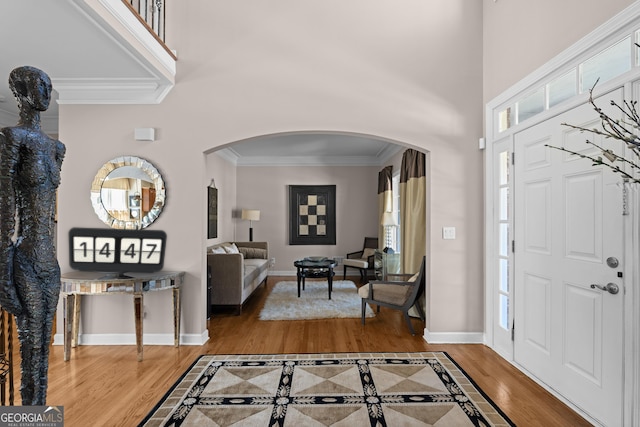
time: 14:47
